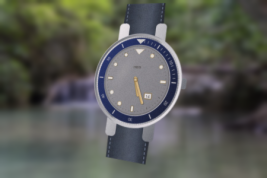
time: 5:26
